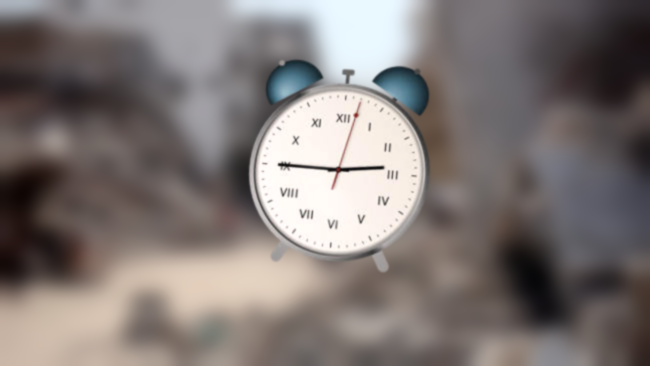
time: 2:45:02
